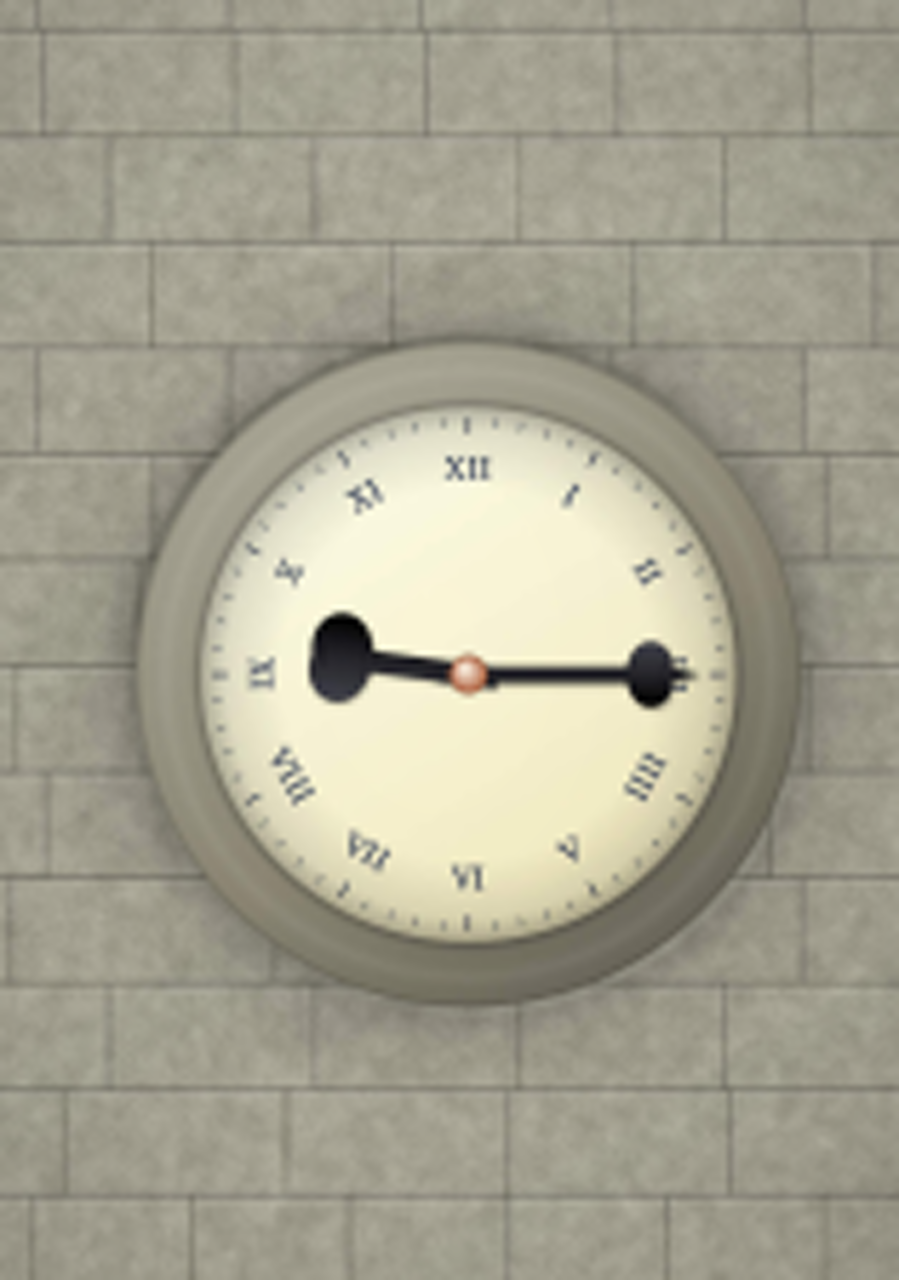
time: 9:15
